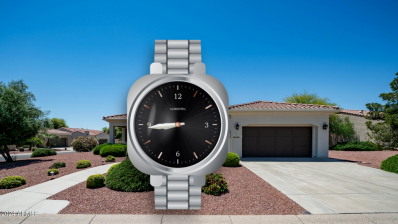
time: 8:44
